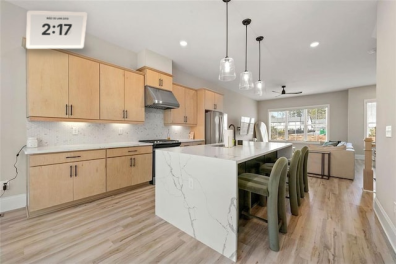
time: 2:17
